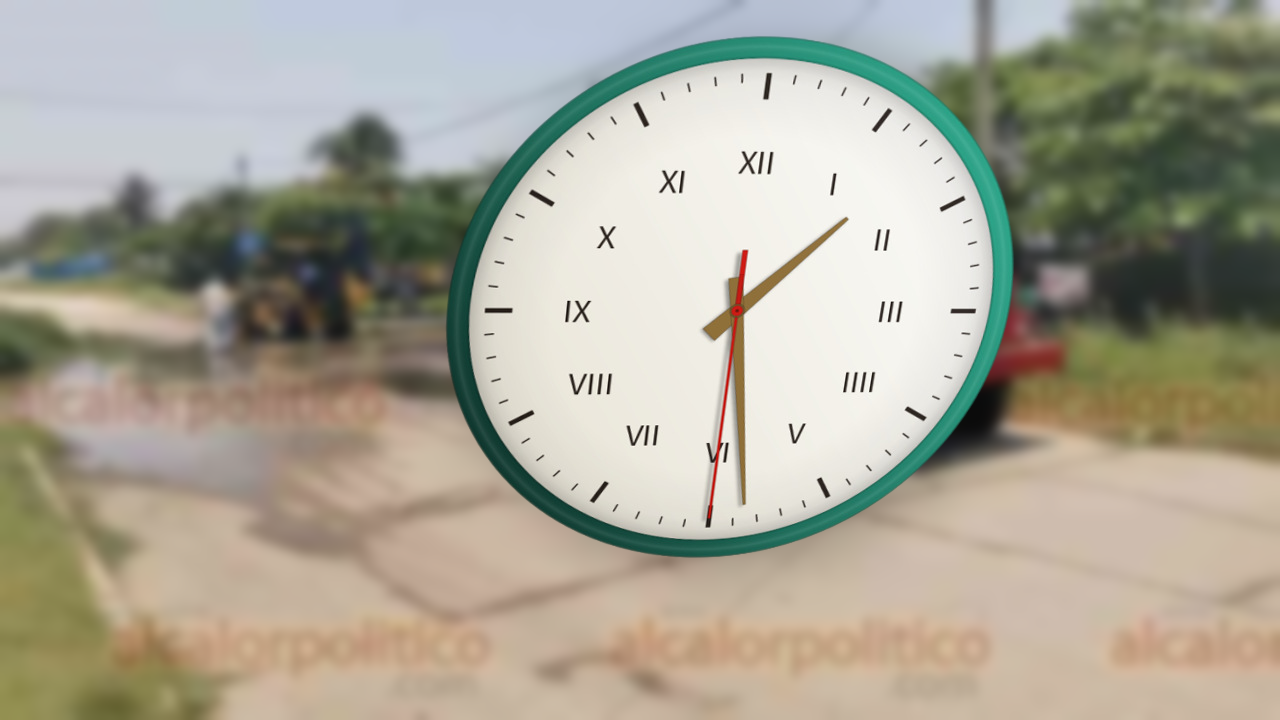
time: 1:28:30
